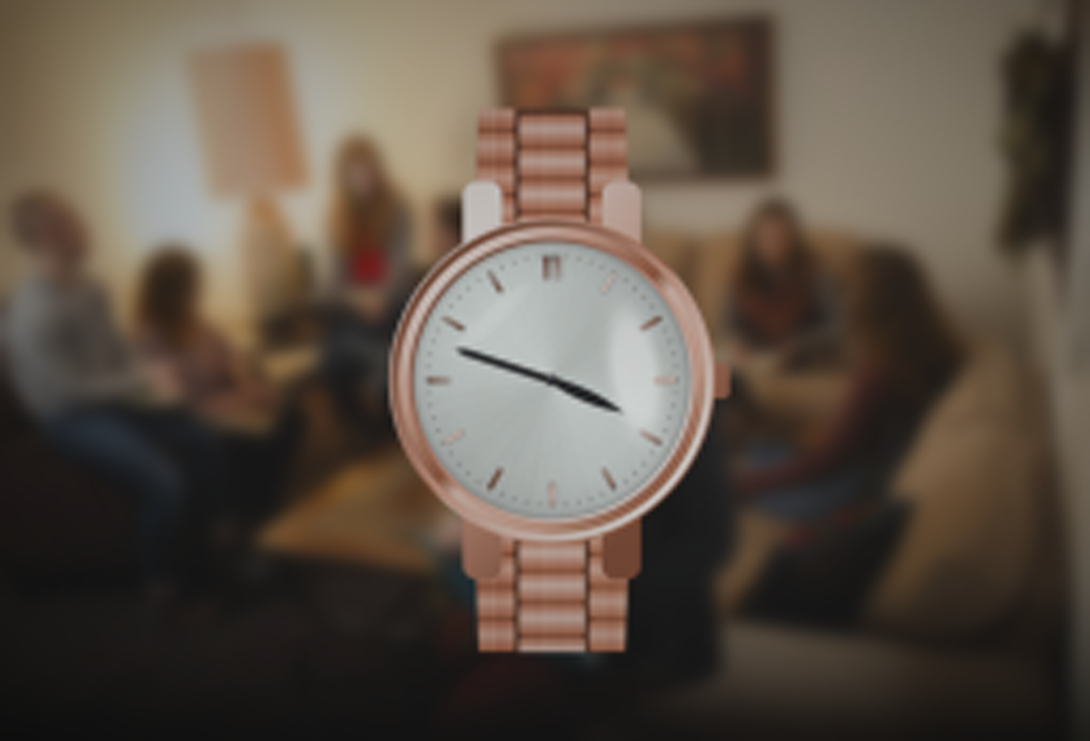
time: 3:48
